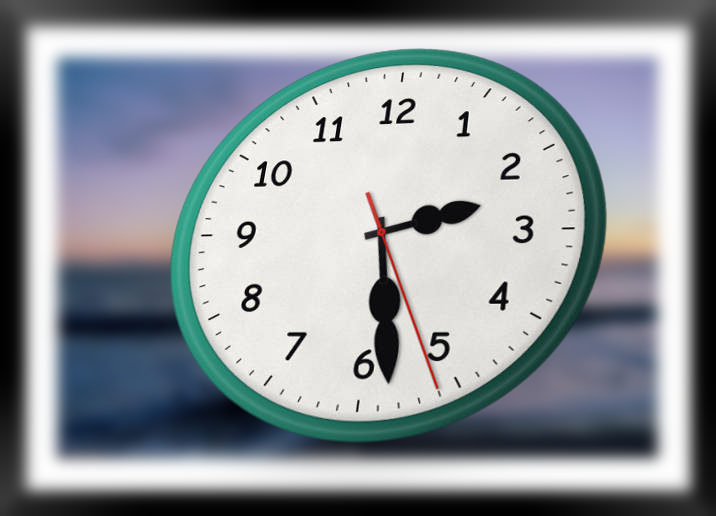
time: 2:28:26
